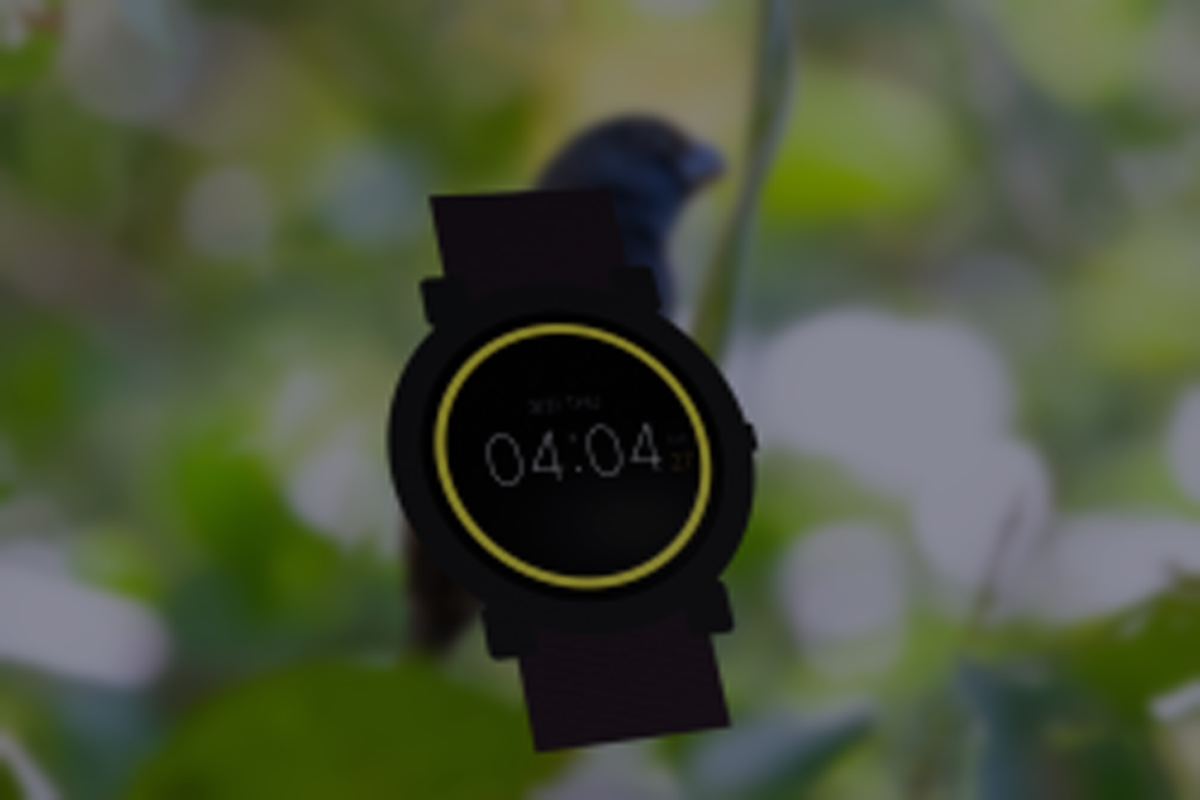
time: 4:04
